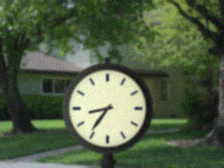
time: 8:36
